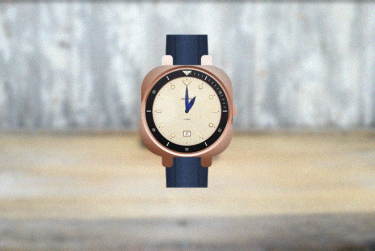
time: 1:00
